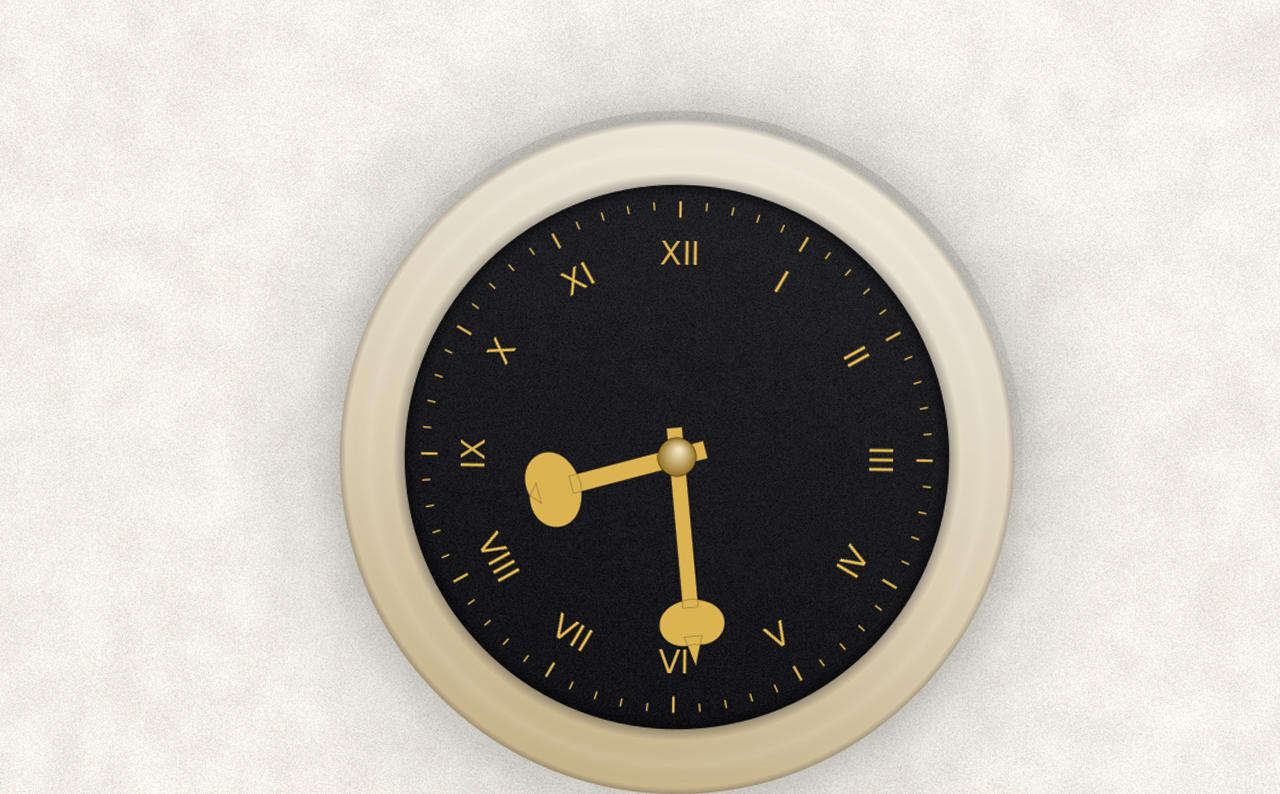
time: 8:29
